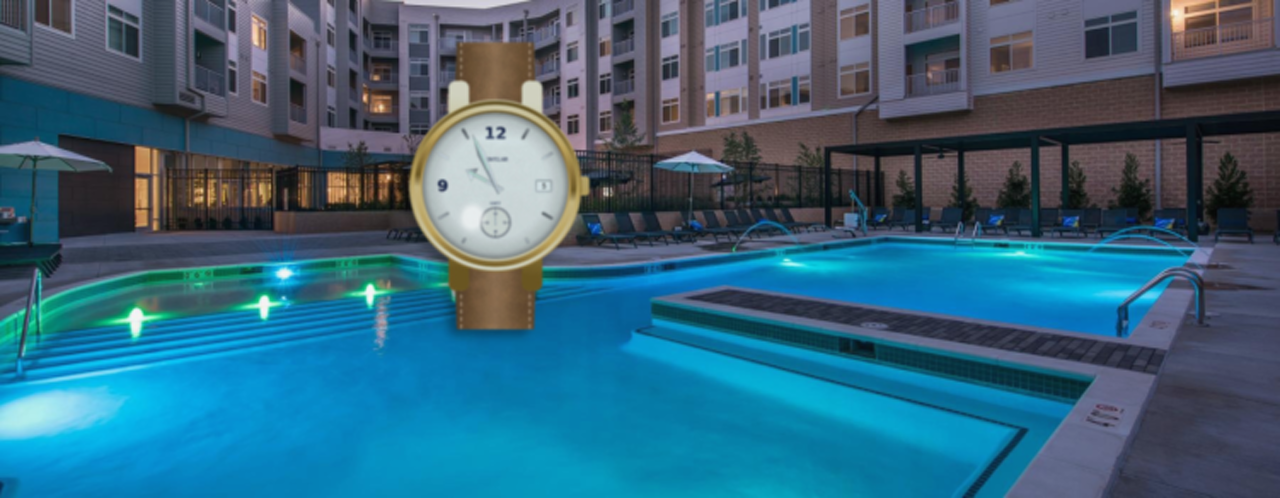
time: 9:56
